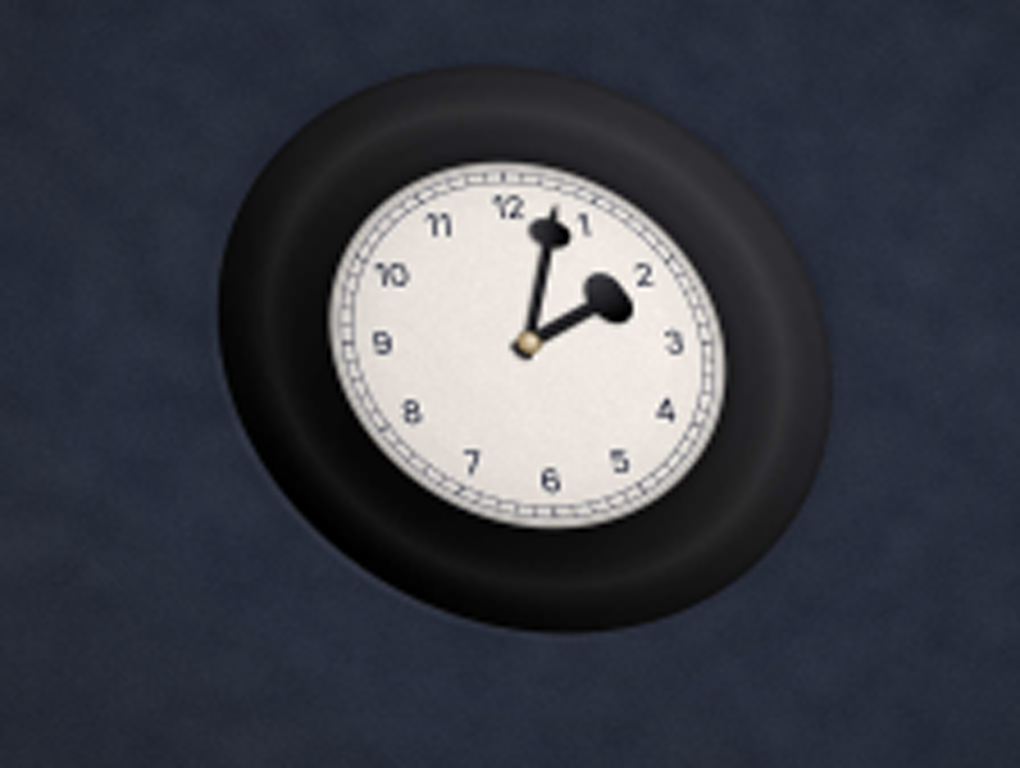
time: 2:03
